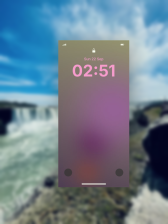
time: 2:51
